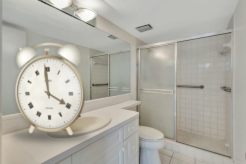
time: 3:59
